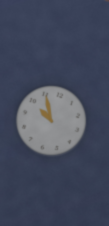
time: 9:55
